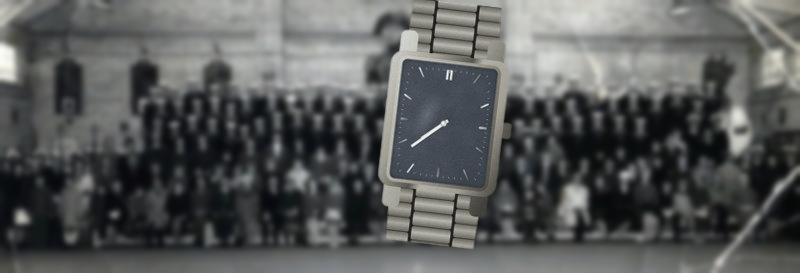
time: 7:38
